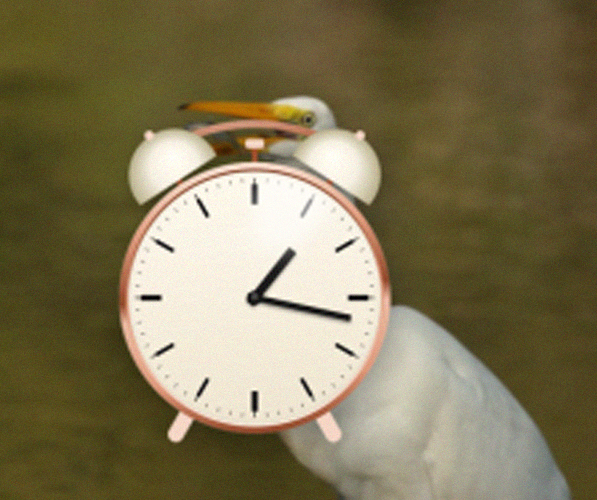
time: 1:17
